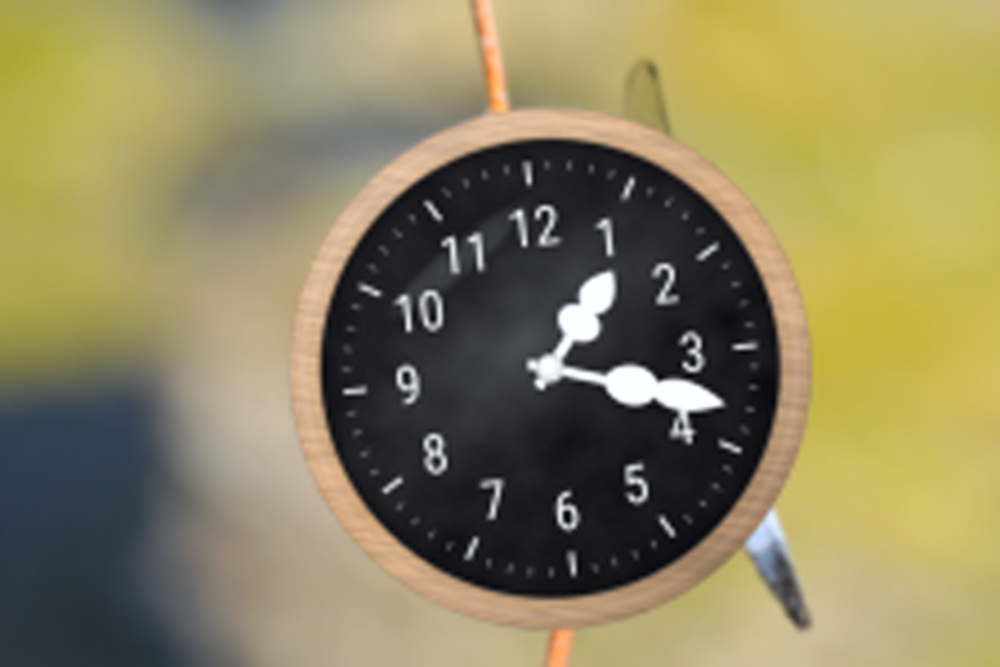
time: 1:18
